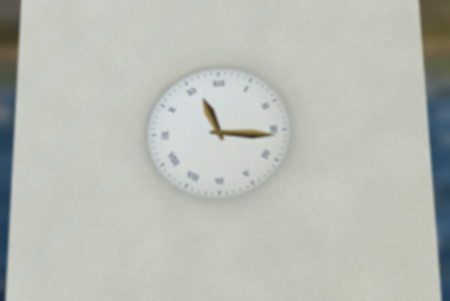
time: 11:16
